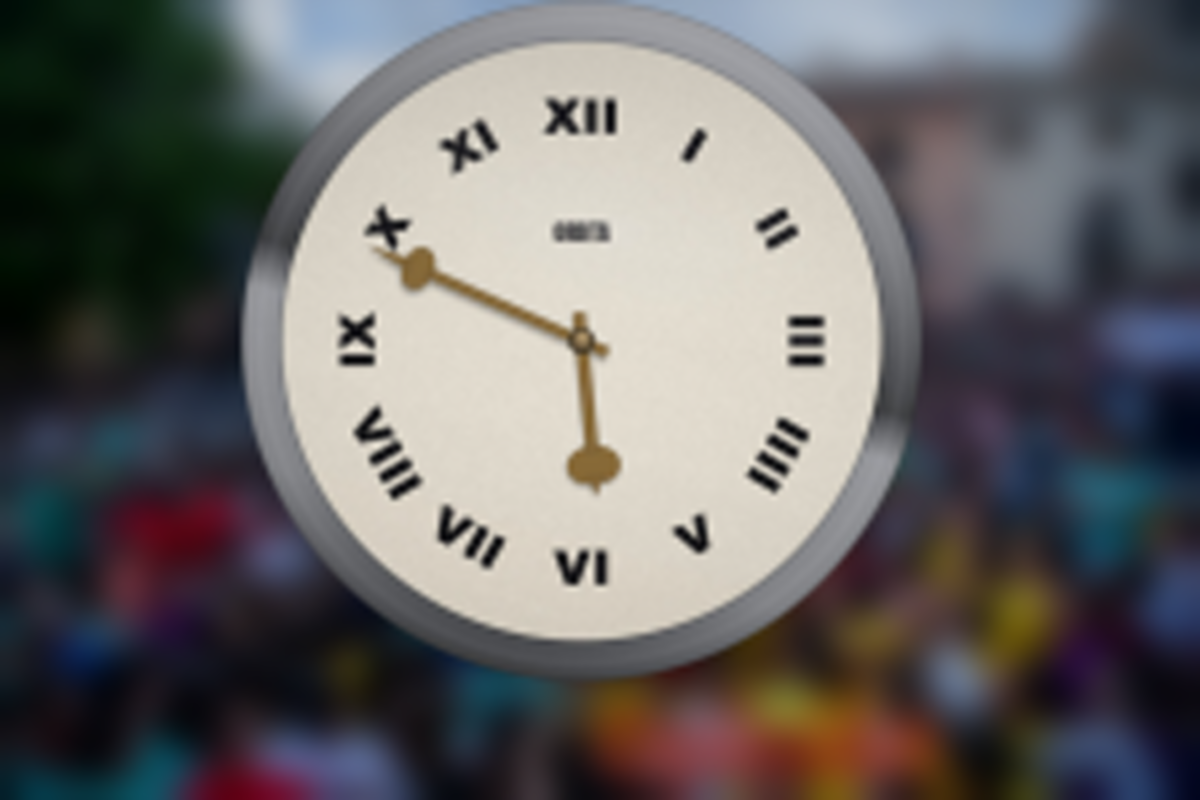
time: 5:49
